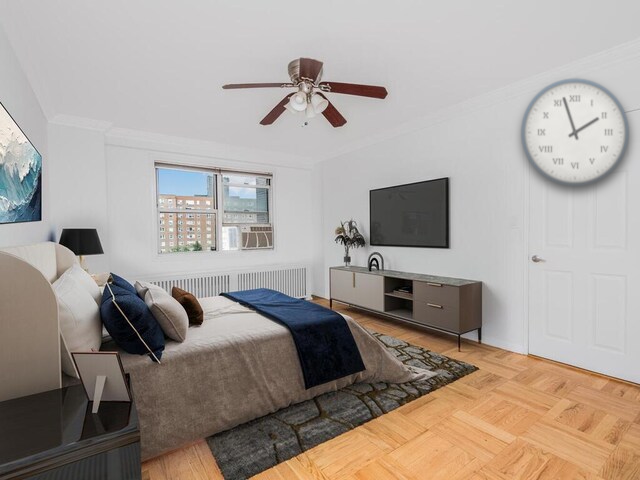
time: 1:57
